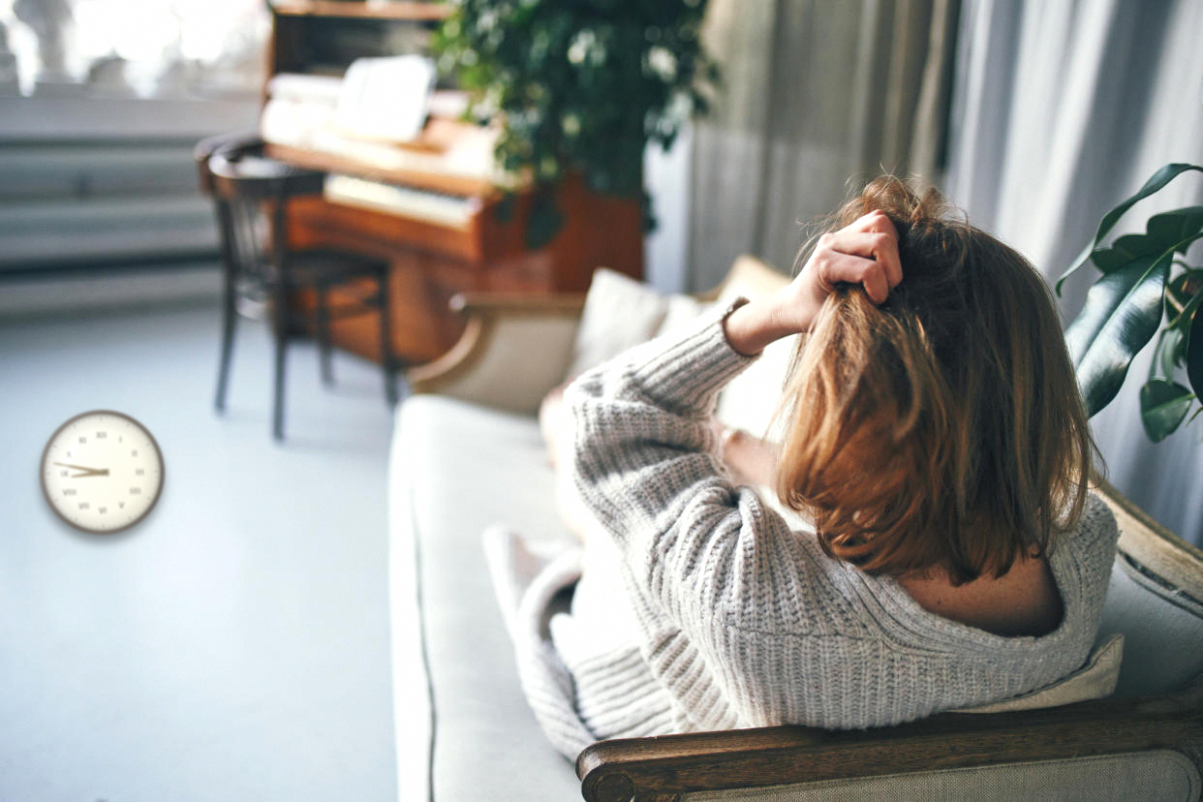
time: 8:47
